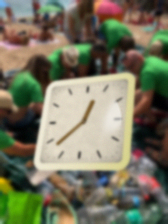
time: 12:38
